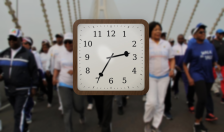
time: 2:35
